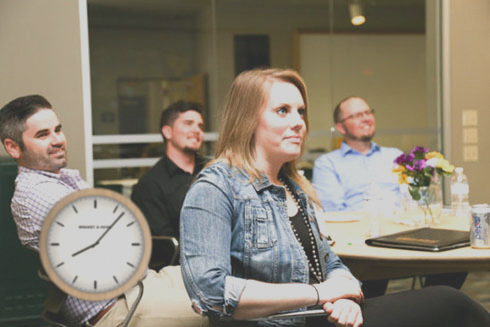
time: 8:07
